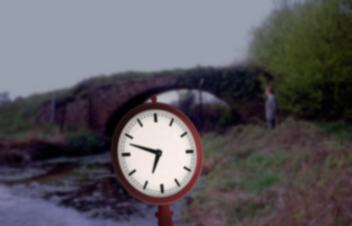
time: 6:48
